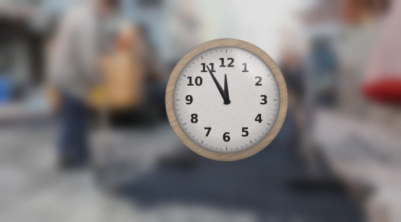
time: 11:55
